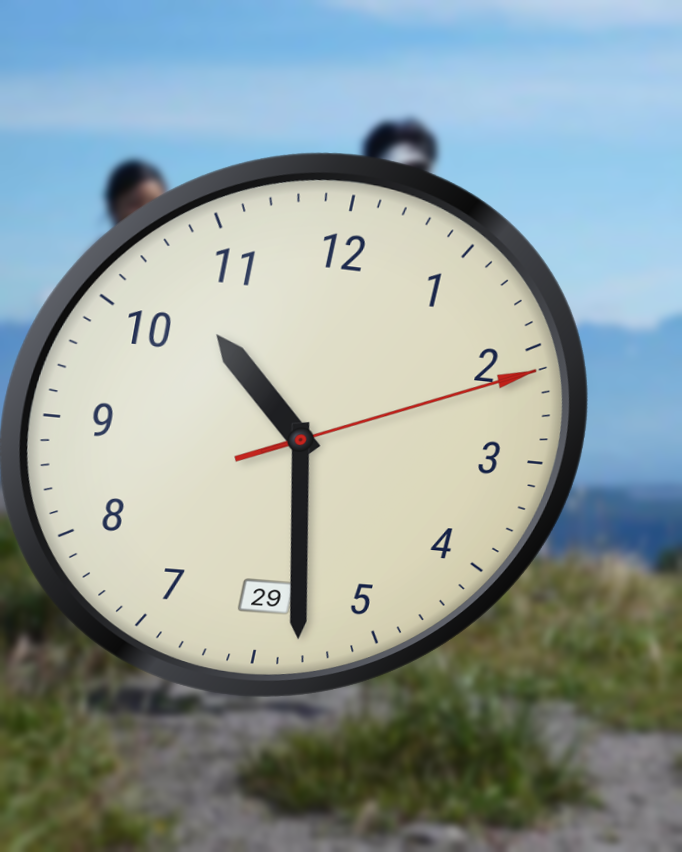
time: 10:28:11
